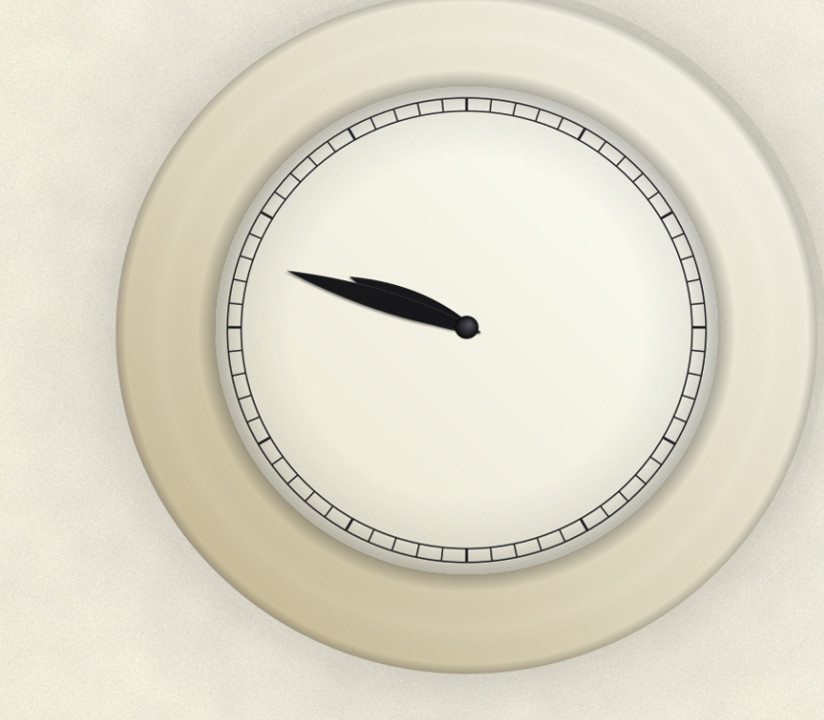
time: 9:48
